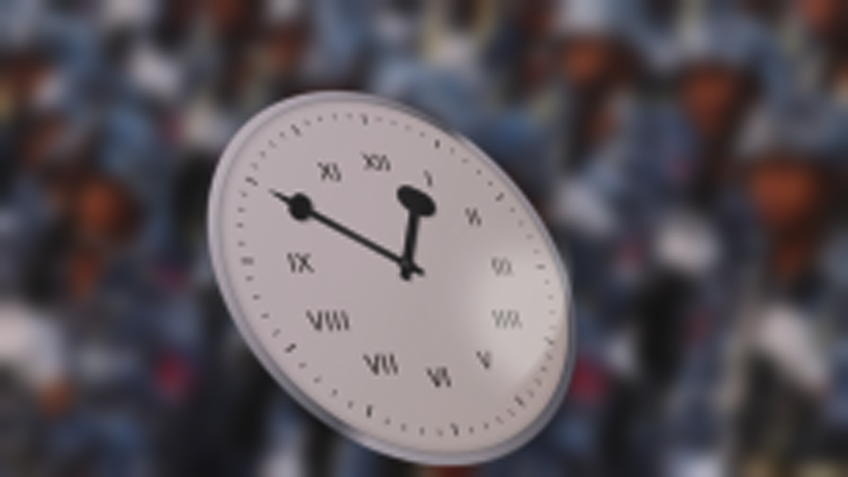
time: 12:50
